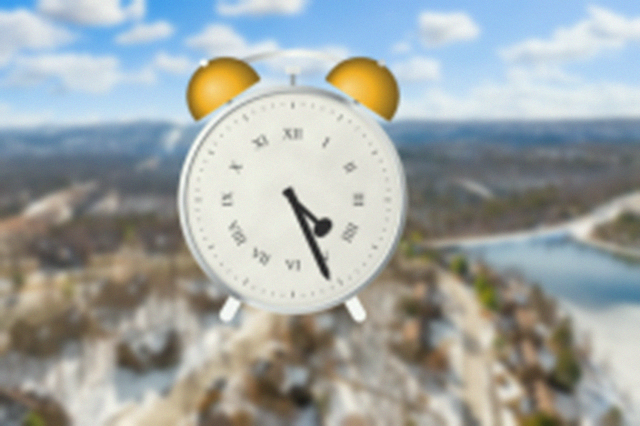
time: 4:26
